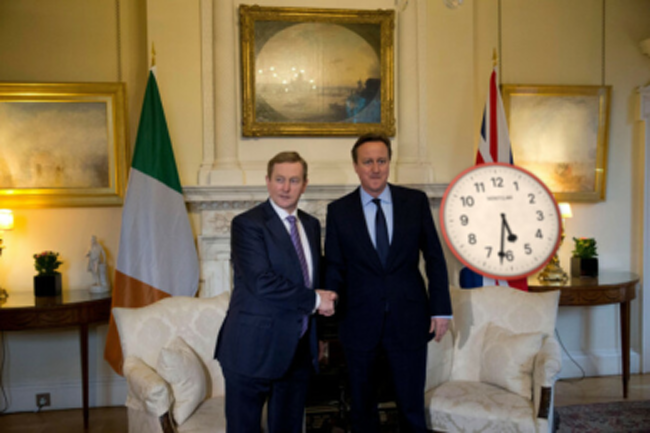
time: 5:32
